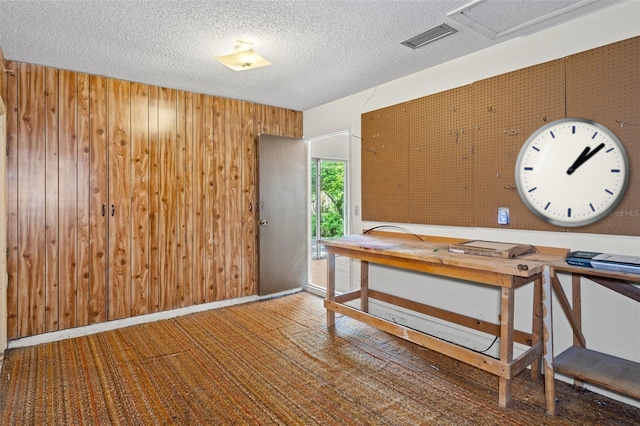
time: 1:08
